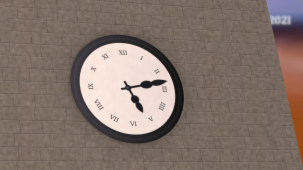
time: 5:13
